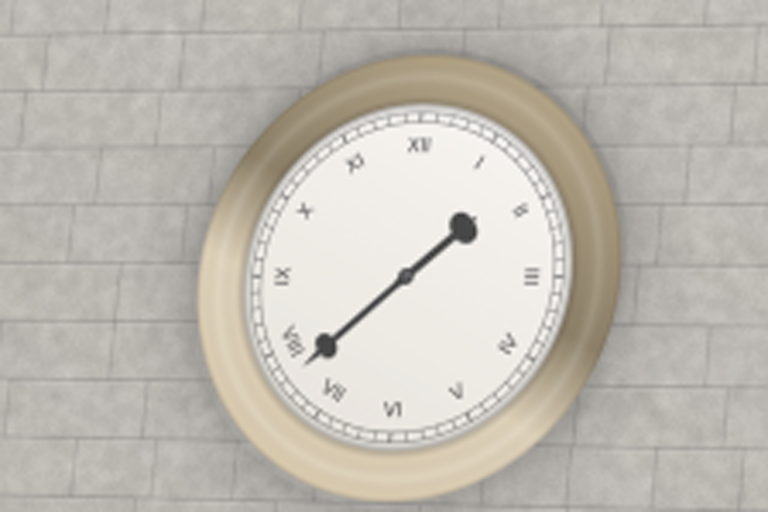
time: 1:38
